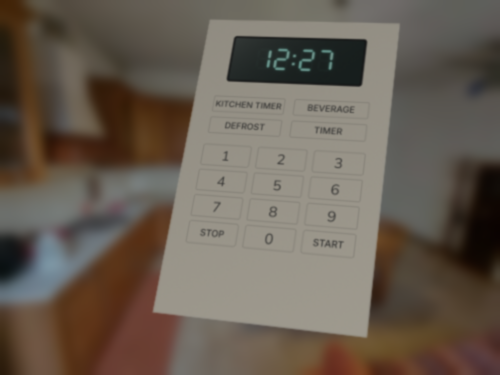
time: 12:27
